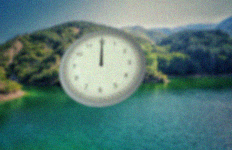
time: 12:00
